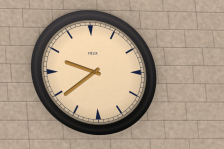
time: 9:39
